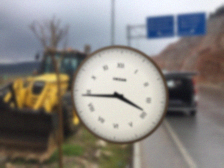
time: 3:44
